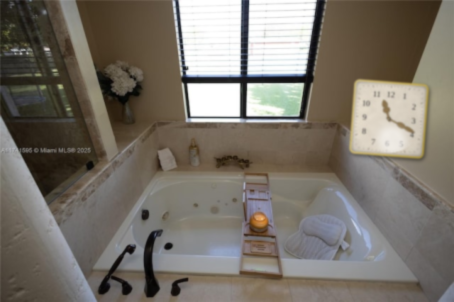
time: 11:19
